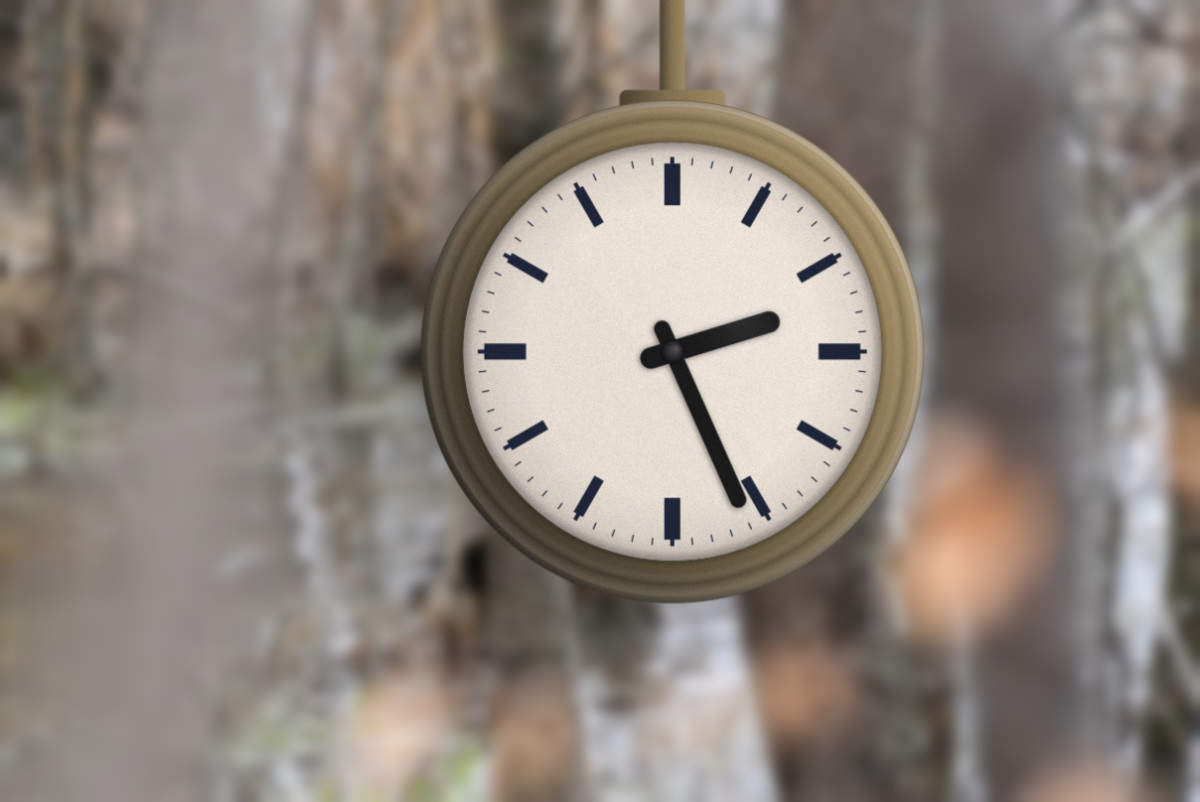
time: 2:26
